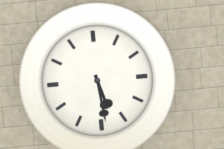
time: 5:29
